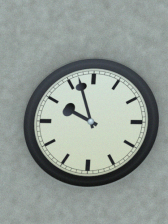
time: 9:57
